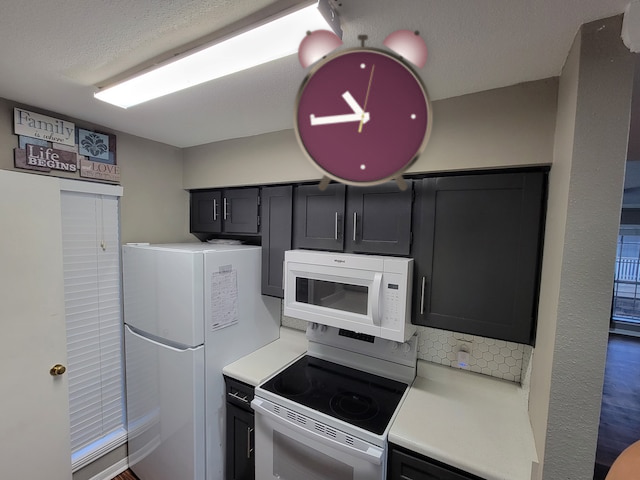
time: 10:44:02
